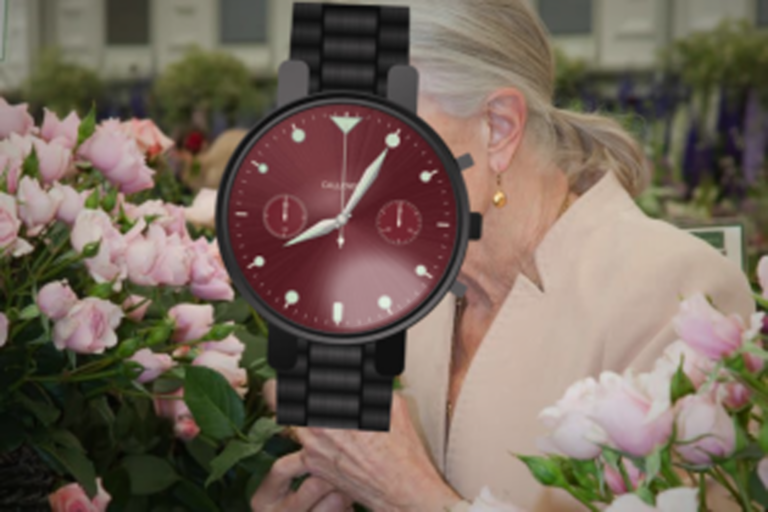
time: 8:05
